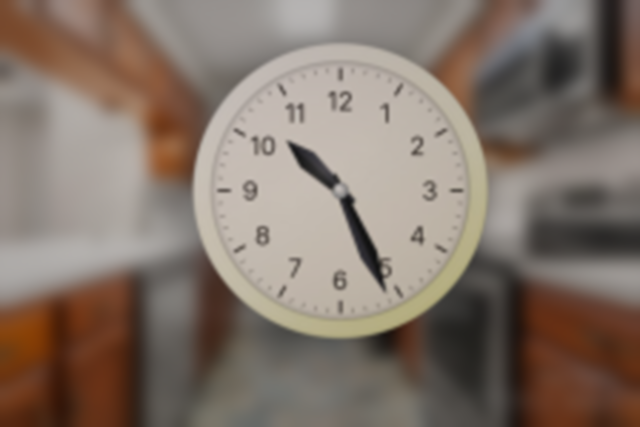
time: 10:26
